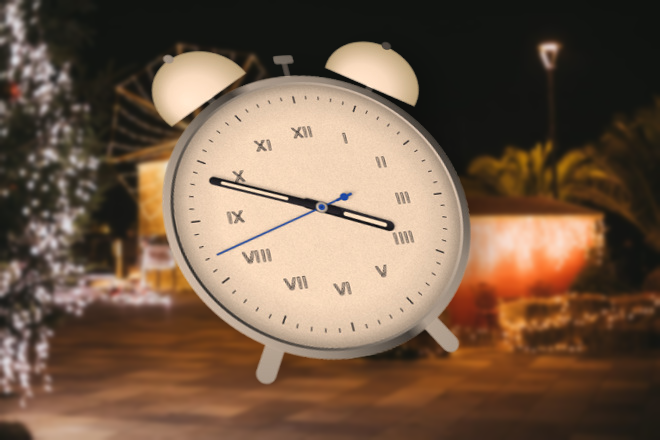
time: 3:48:42
